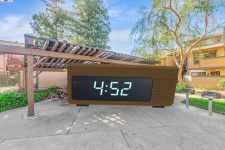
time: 4:52
